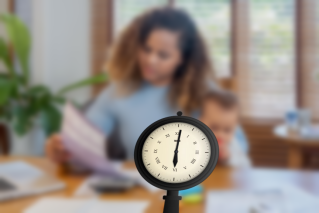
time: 6:01
